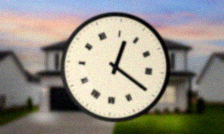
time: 1:25
